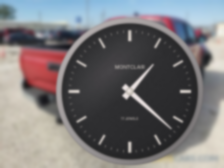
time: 1:22
